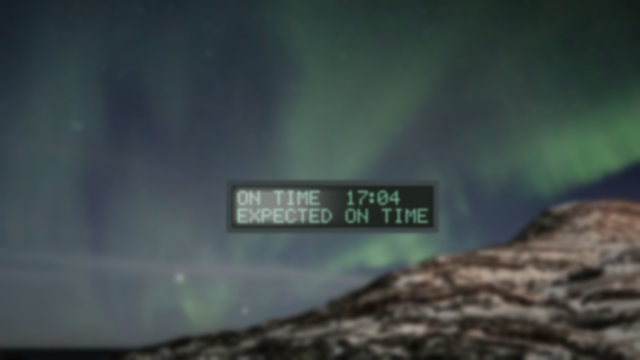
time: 17:04
